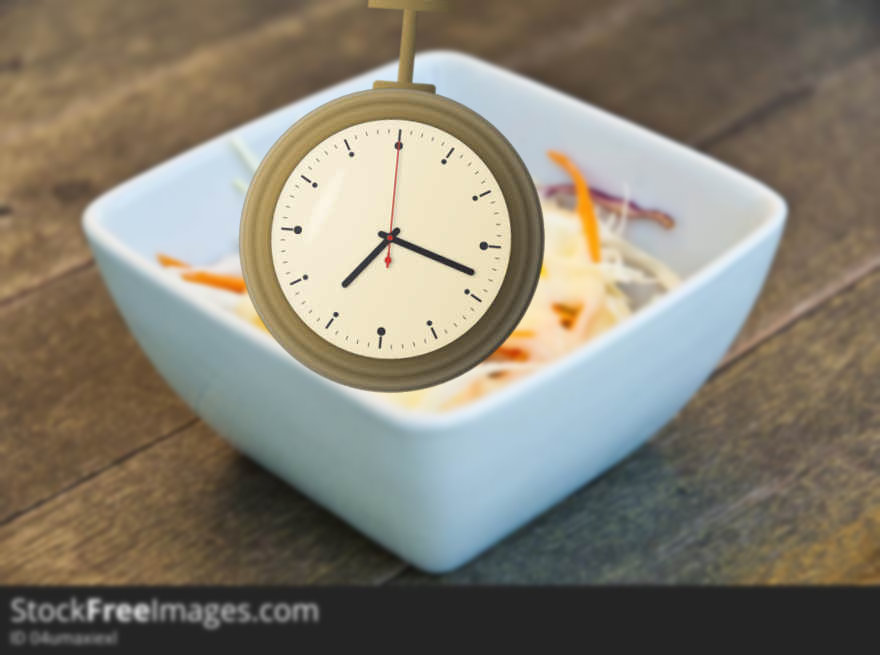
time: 7:18:00
